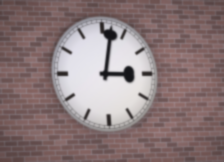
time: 3:02
